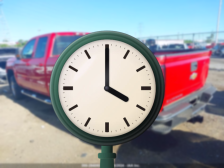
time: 4:00
